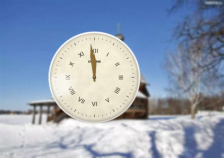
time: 11:59
